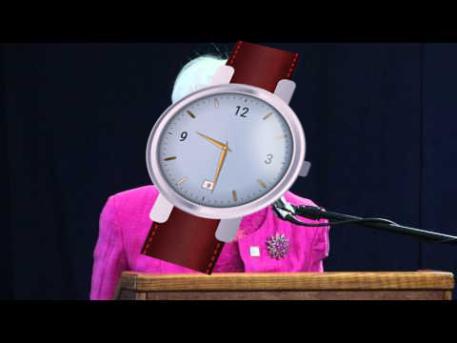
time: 9:29
